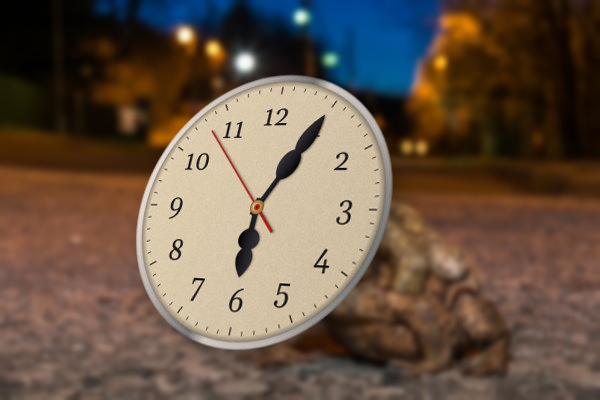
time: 6:04:53
